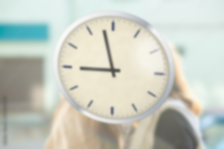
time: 8:58
